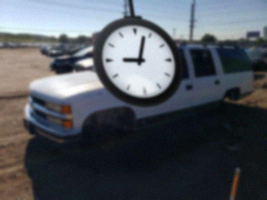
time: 9:03
